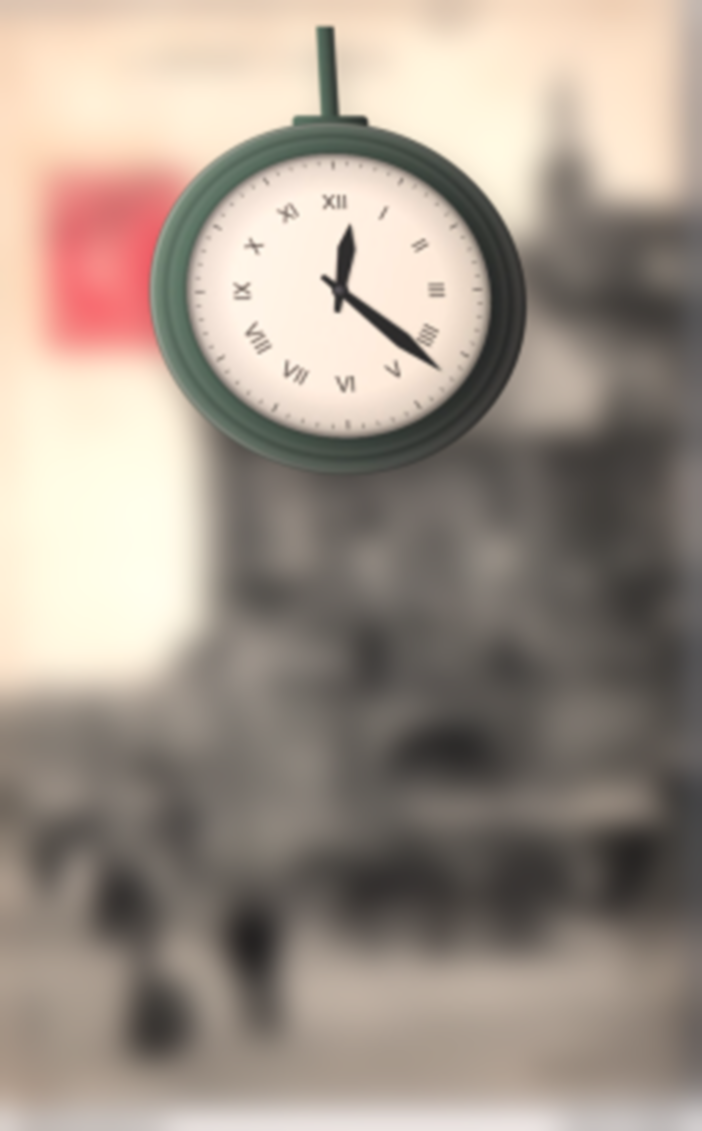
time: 12:22
